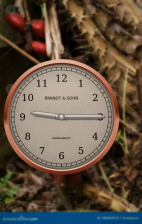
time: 9:15
